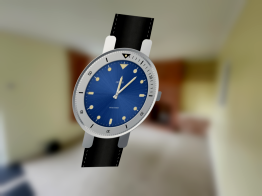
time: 12:07
